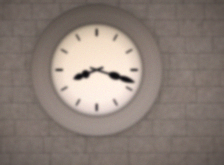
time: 8:18
